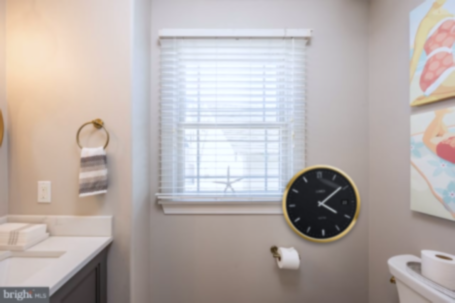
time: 4:09
